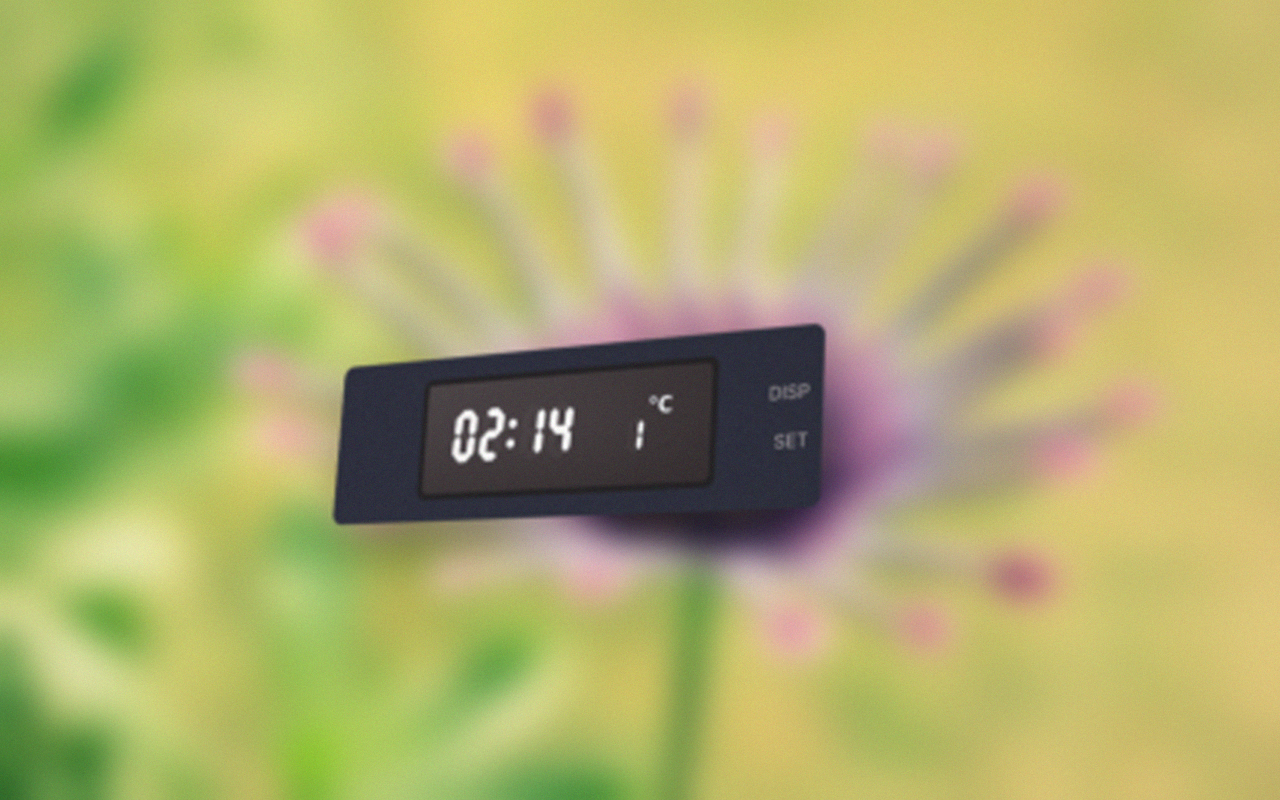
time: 2:14
